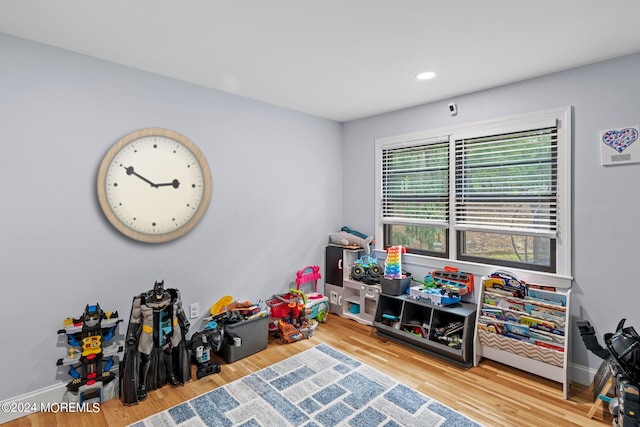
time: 2:50
